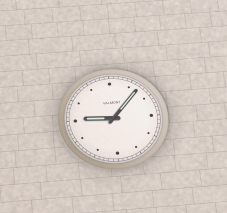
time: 9:07
